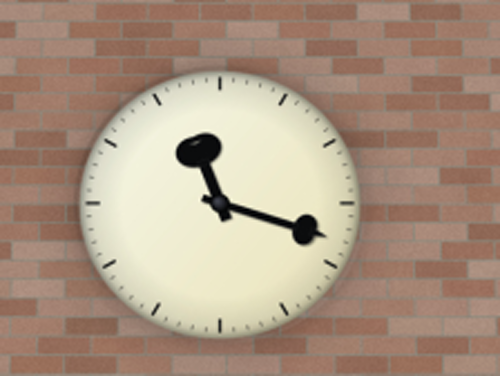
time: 11:18
